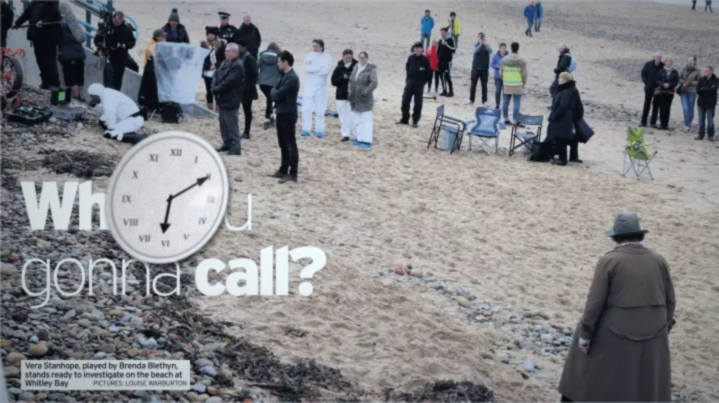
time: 6:10
